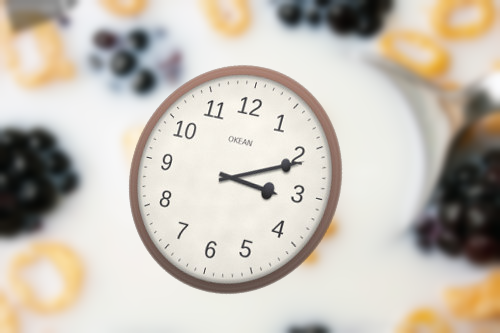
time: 3:11
